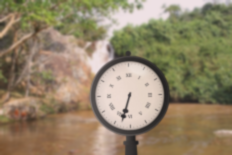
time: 6:33
